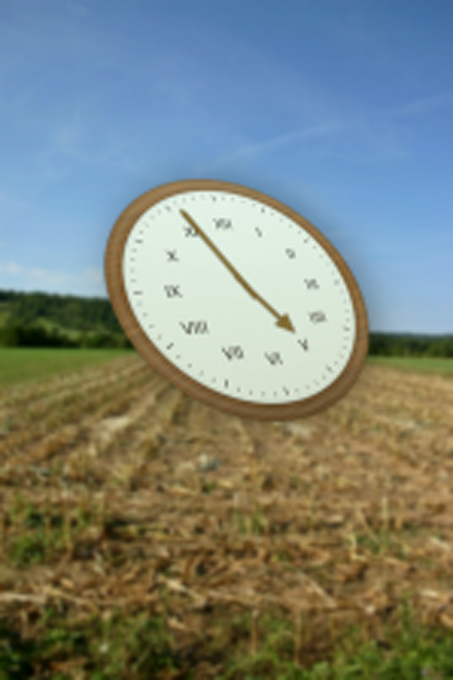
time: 4:56
